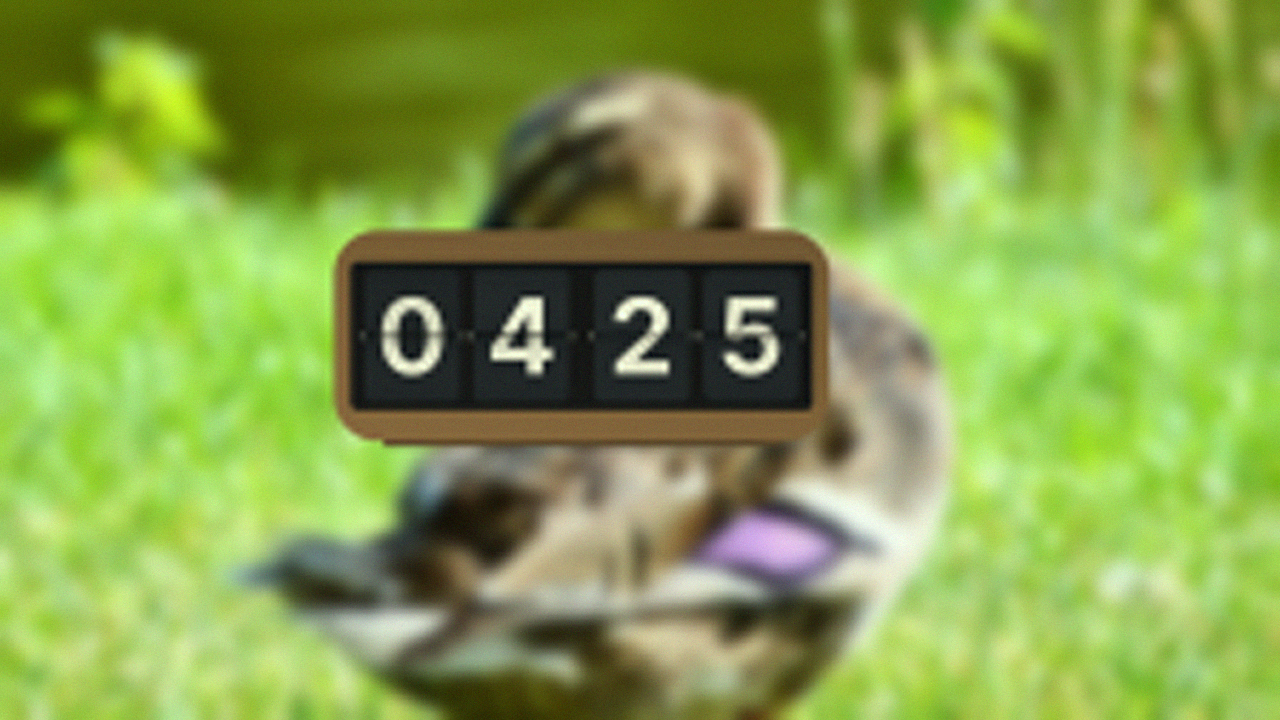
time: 4:25
